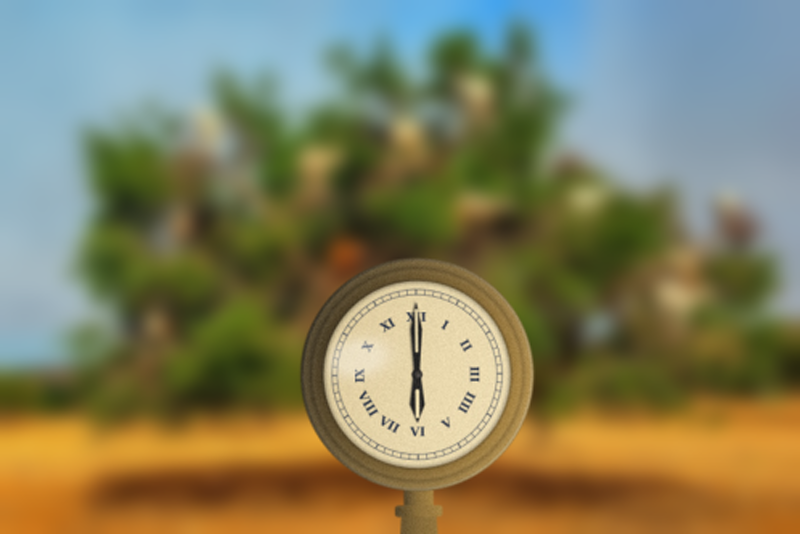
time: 6:00
